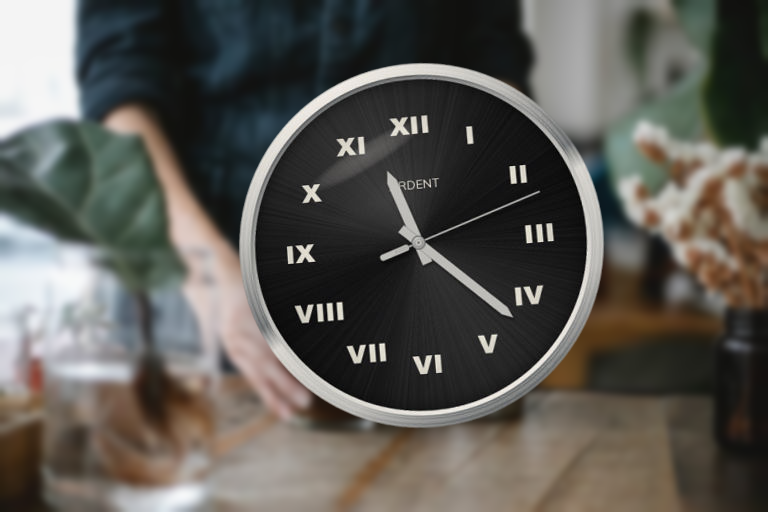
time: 11:22:12
